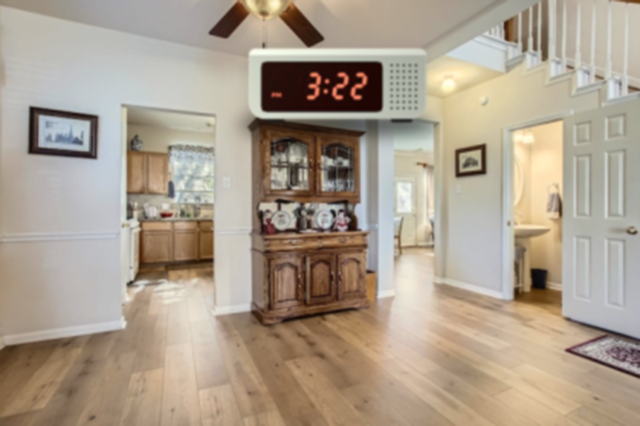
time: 3:22
